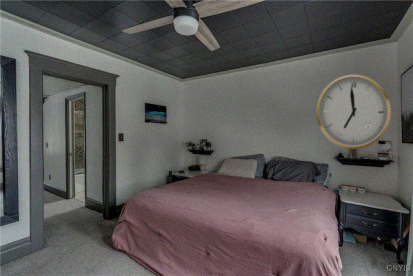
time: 6:59
